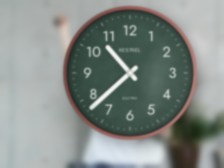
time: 10:38
